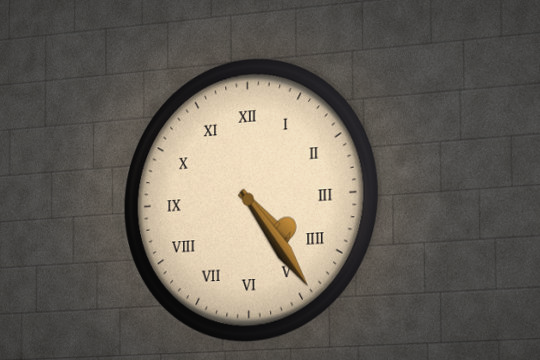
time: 4:24
